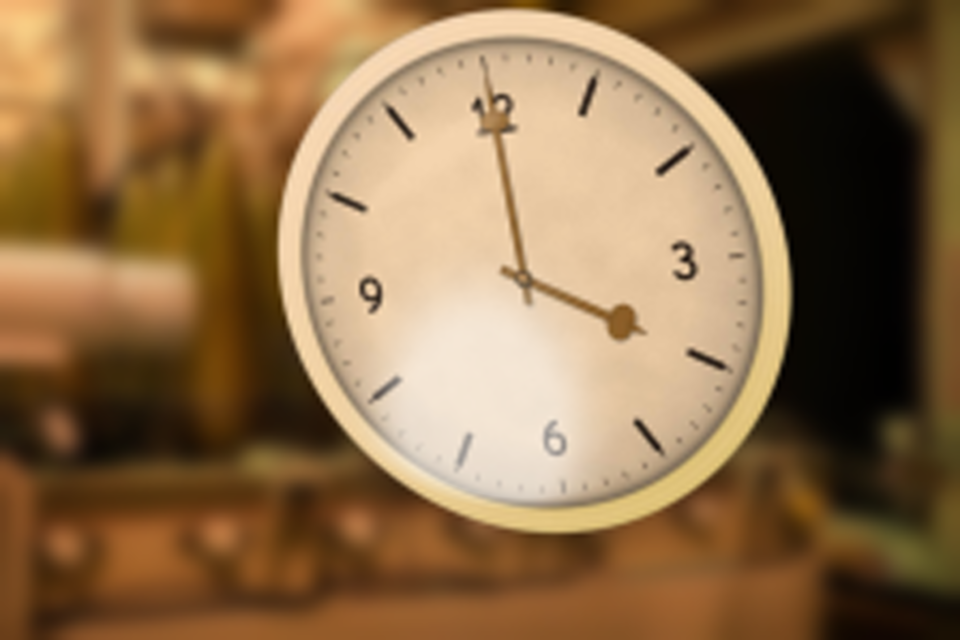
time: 4:00
